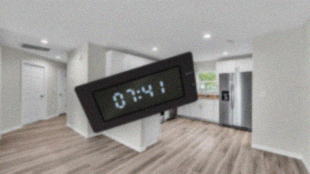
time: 7:41
